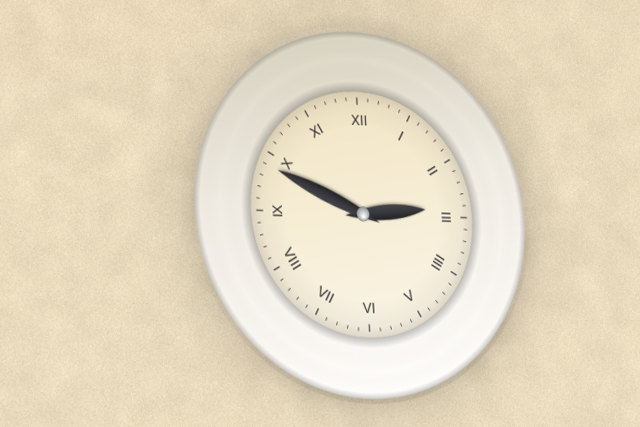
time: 2:49
